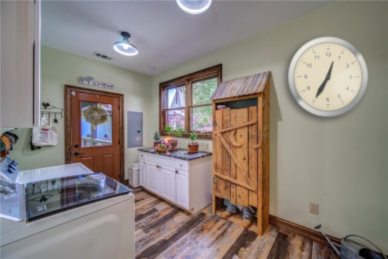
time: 12:35
